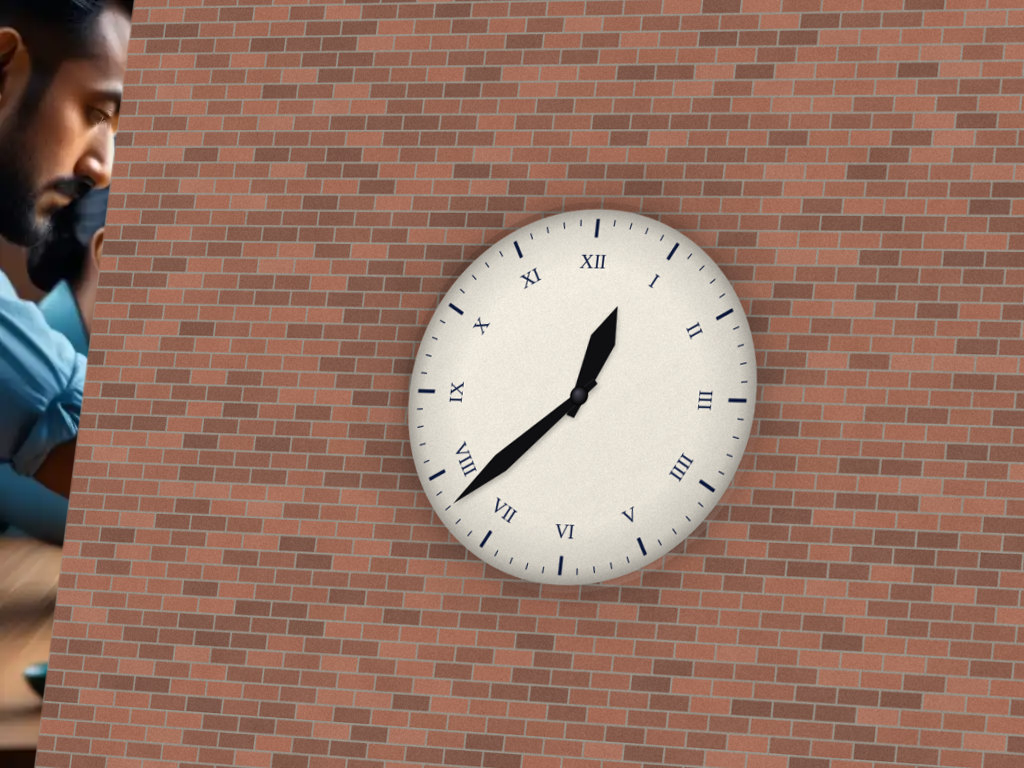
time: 12:38
